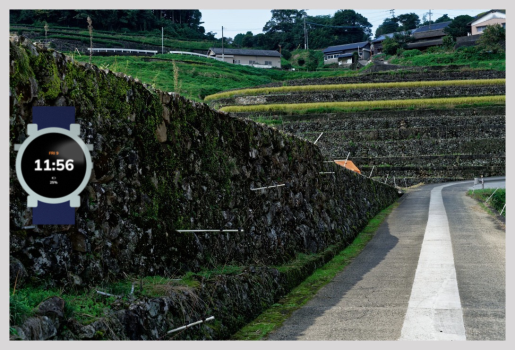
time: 11:56
